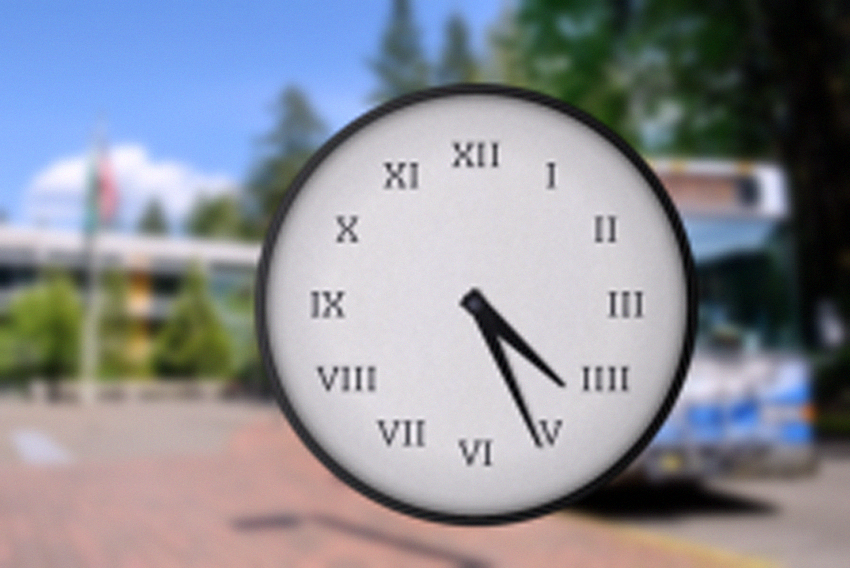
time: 4:26
